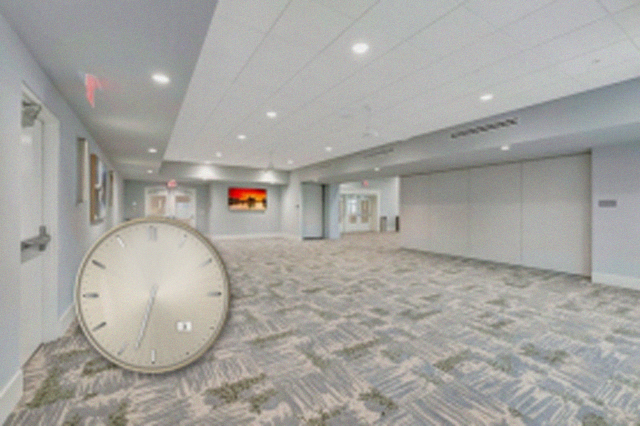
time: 6:33
